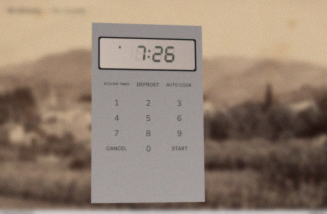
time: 7:26
